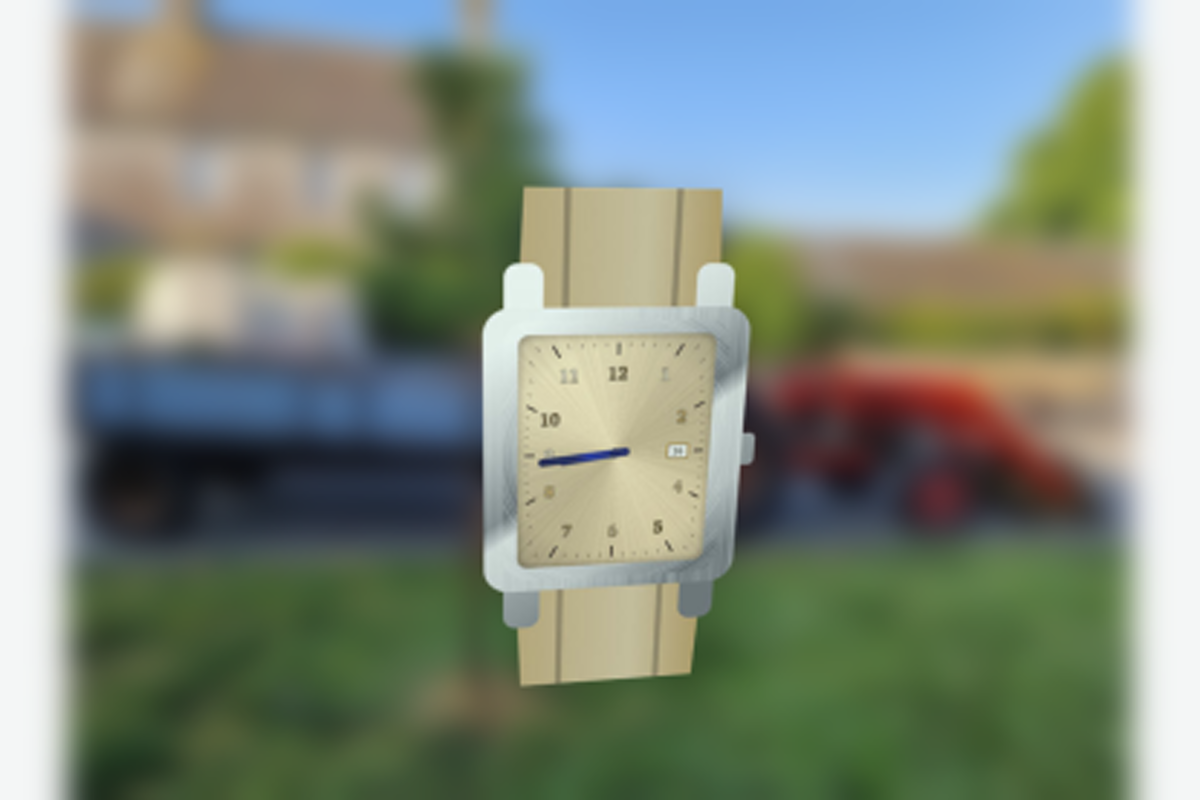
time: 8:44
